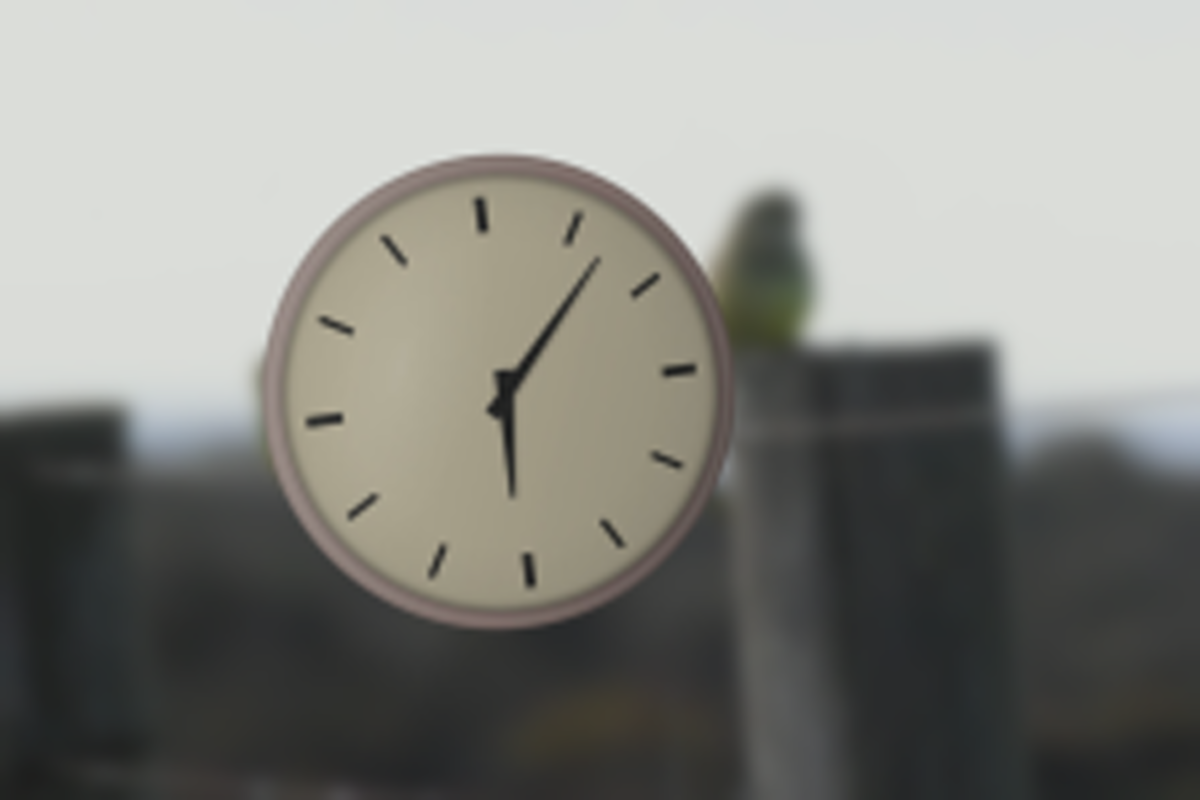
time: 6:07
